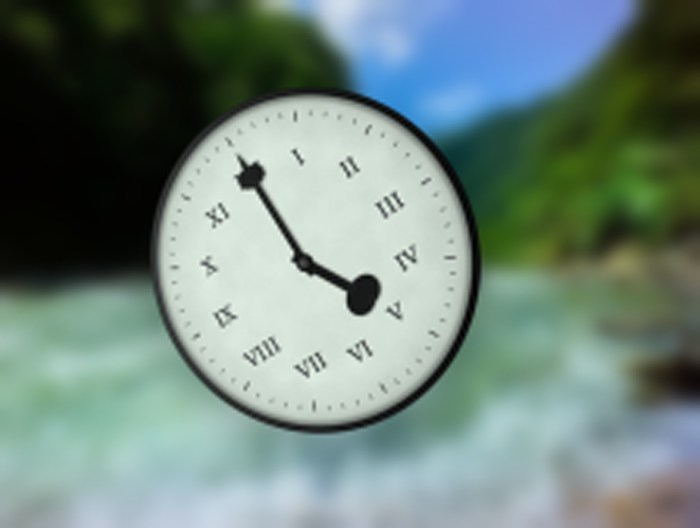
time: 5:00
